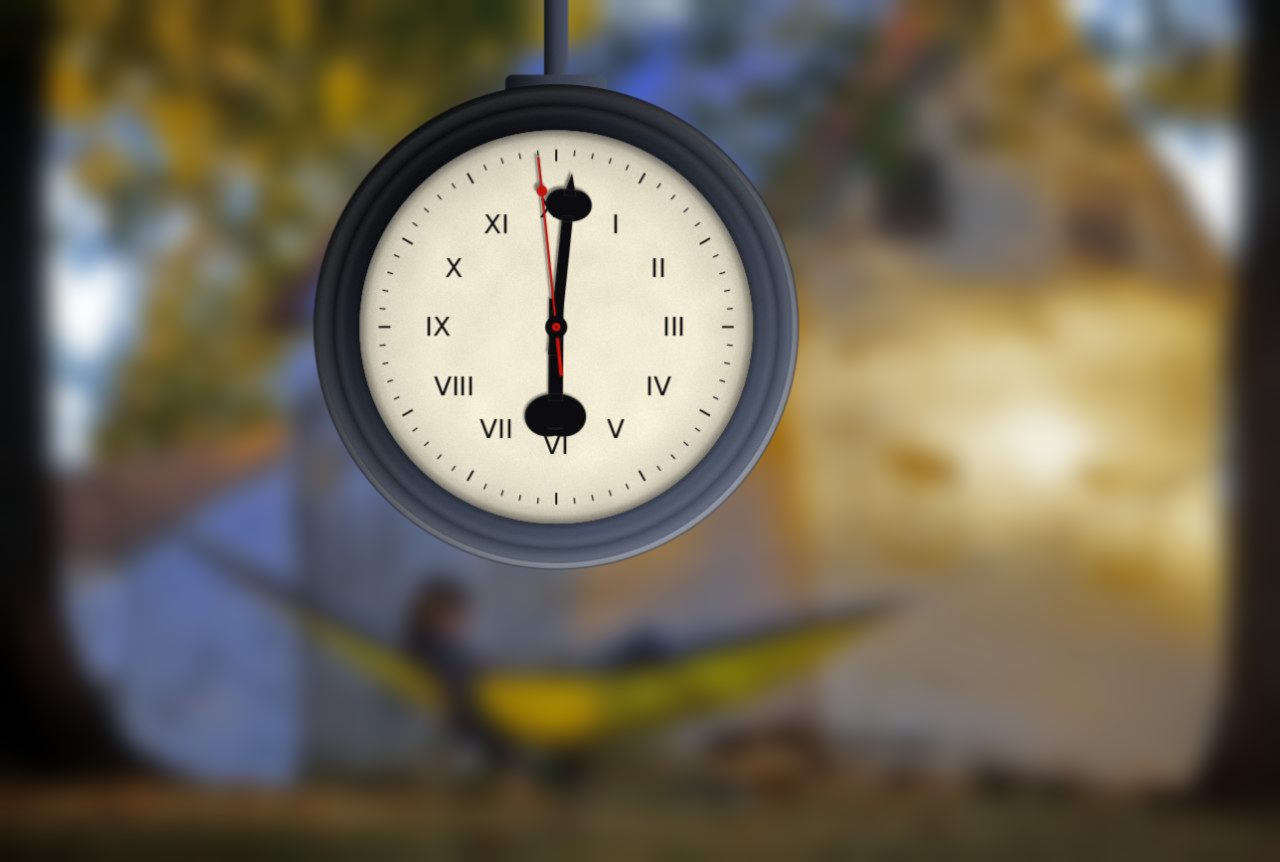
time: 6:00:59
